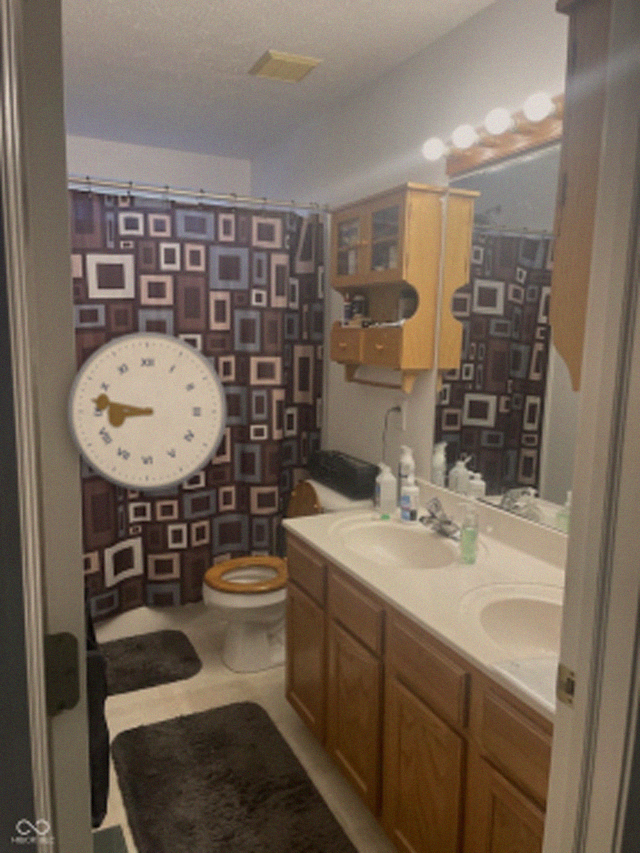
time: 8:47
